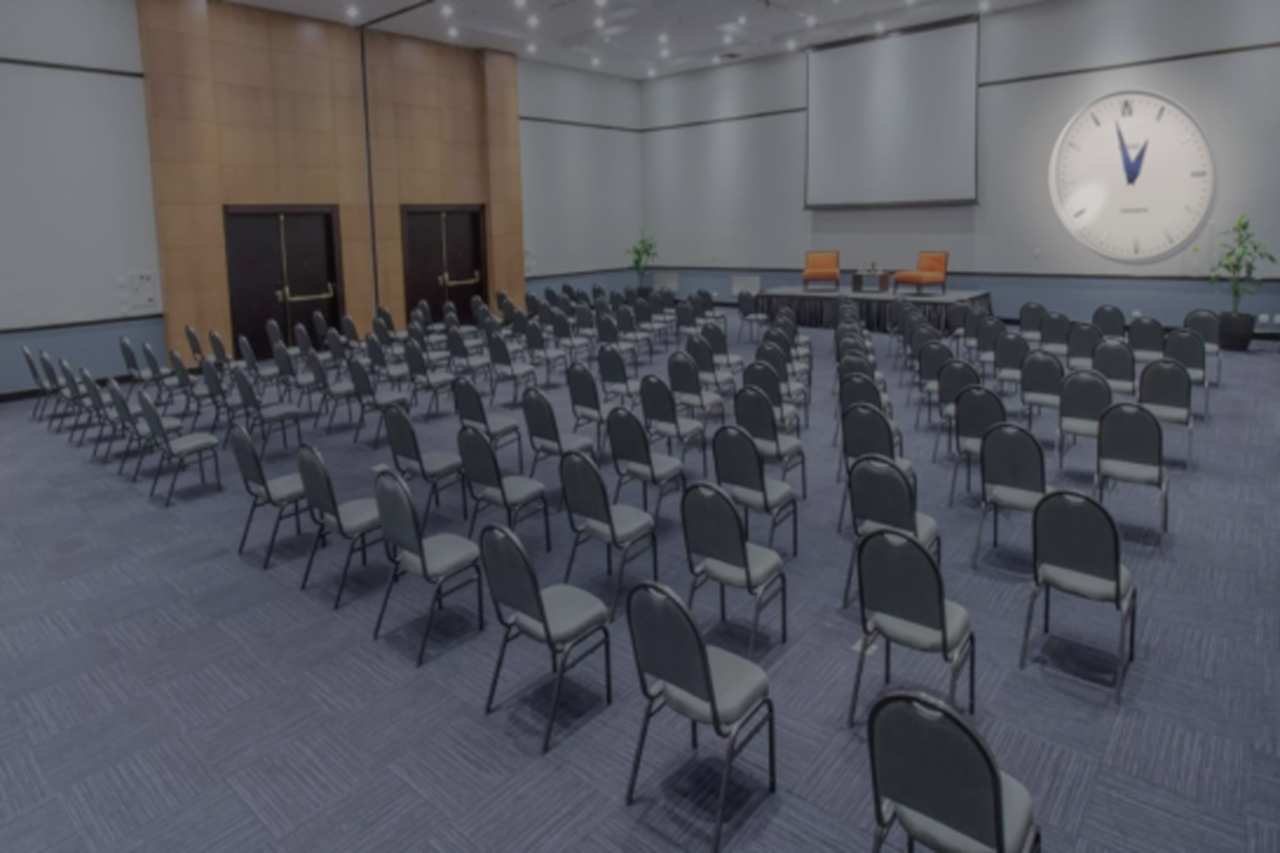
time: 12:58
